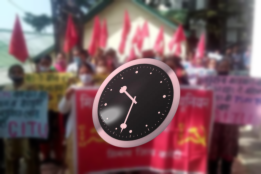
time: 10:33
